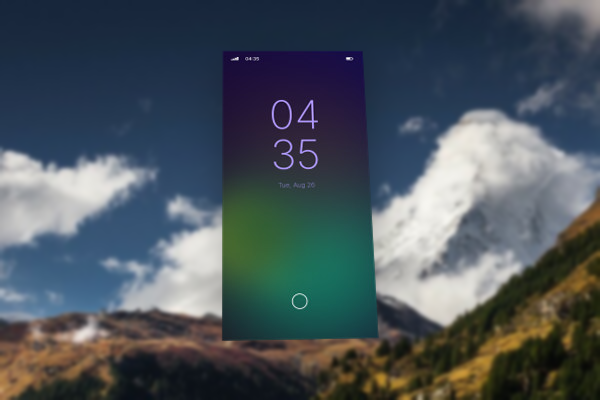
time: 4:35
